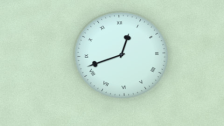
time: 12:42
